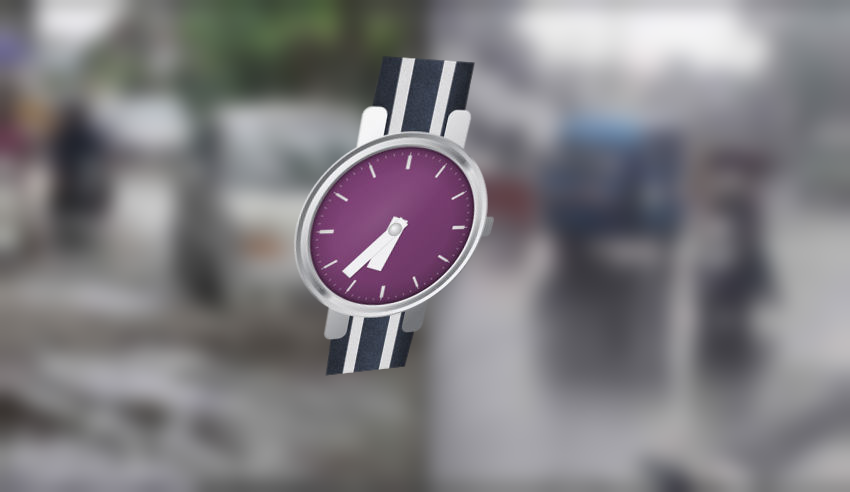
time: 6:37
